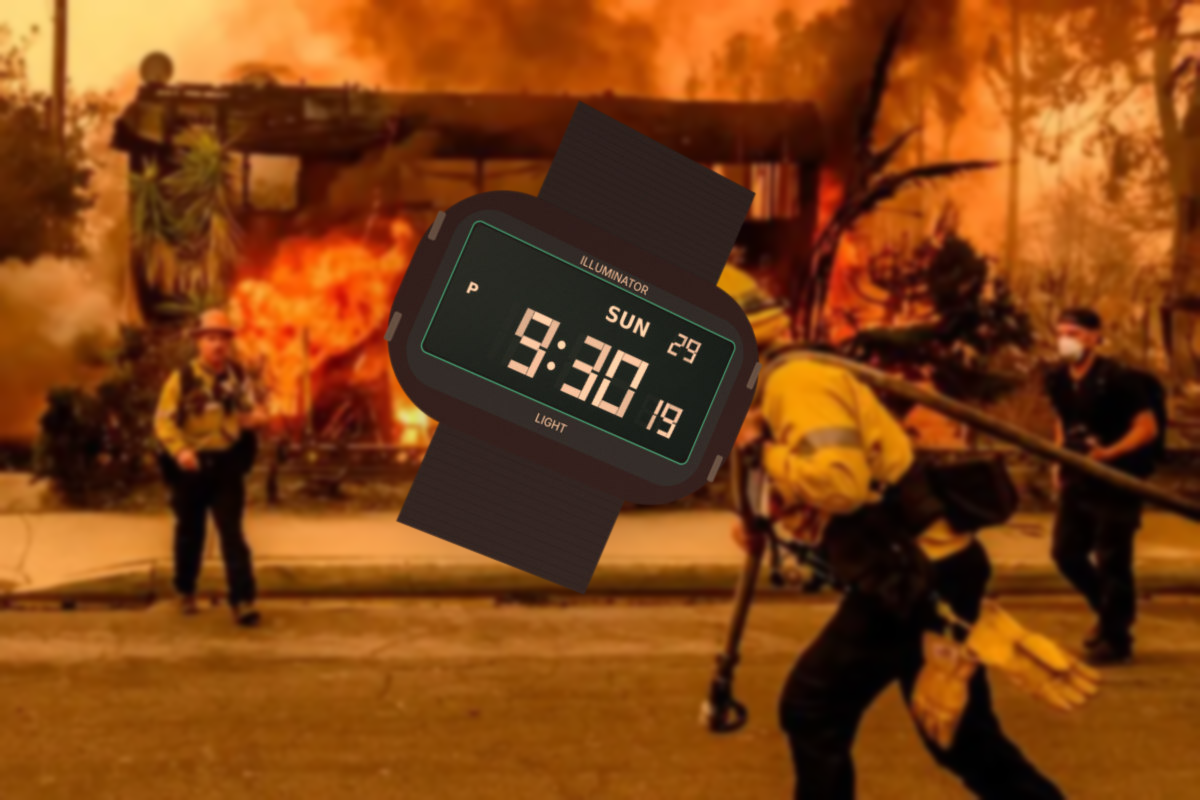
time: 9:30:19
